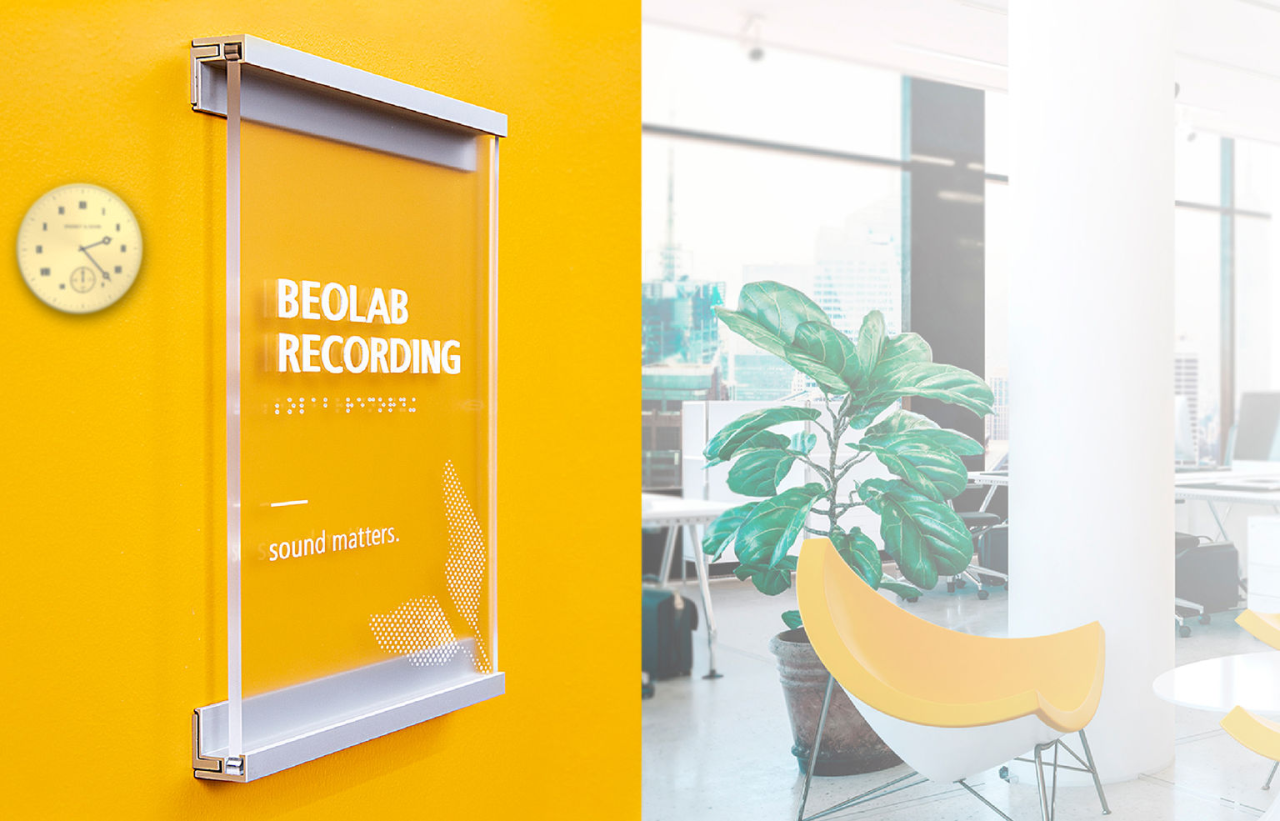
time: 2:23
